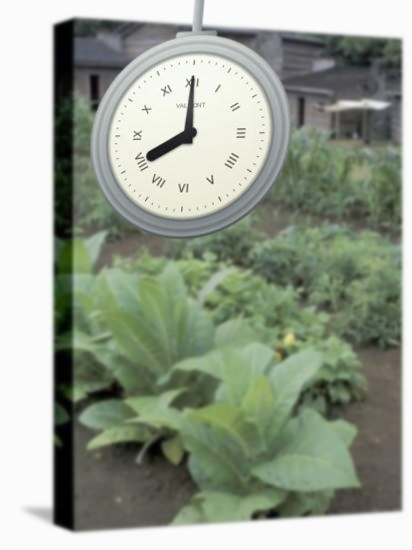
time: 8:00
